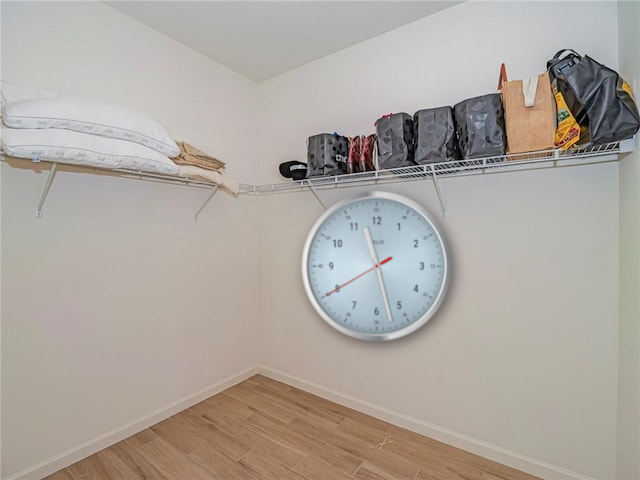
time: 11:27:40
